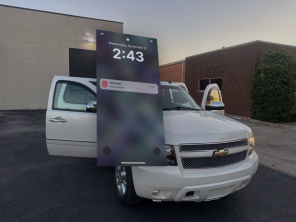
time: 2:43
